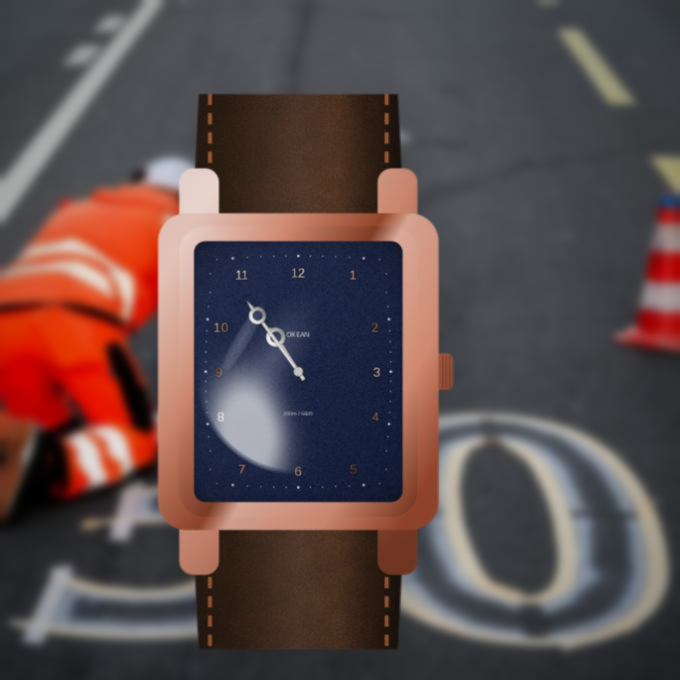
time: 10:54
